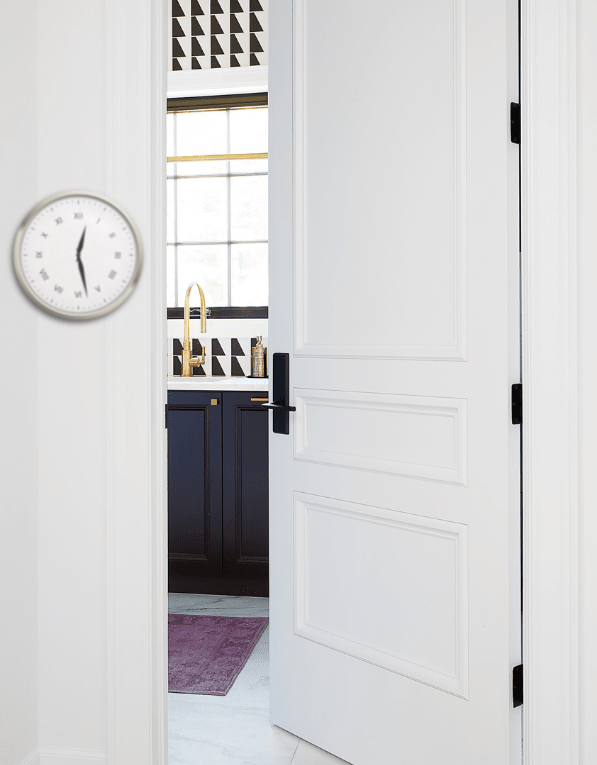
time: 12:28
